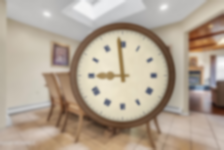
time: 8:59
